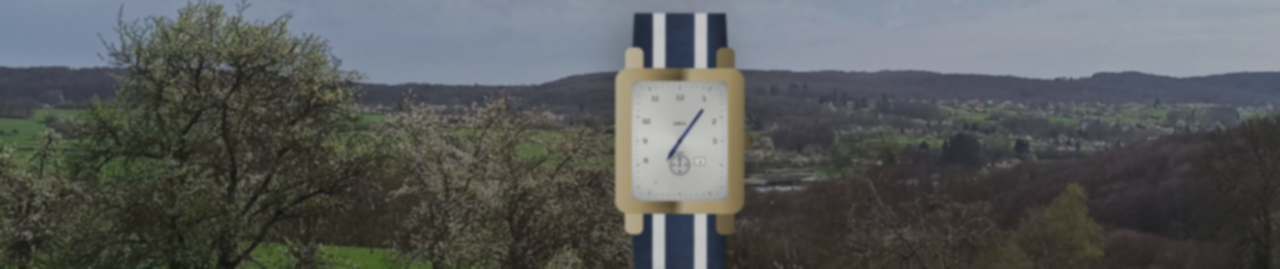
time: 7:06
